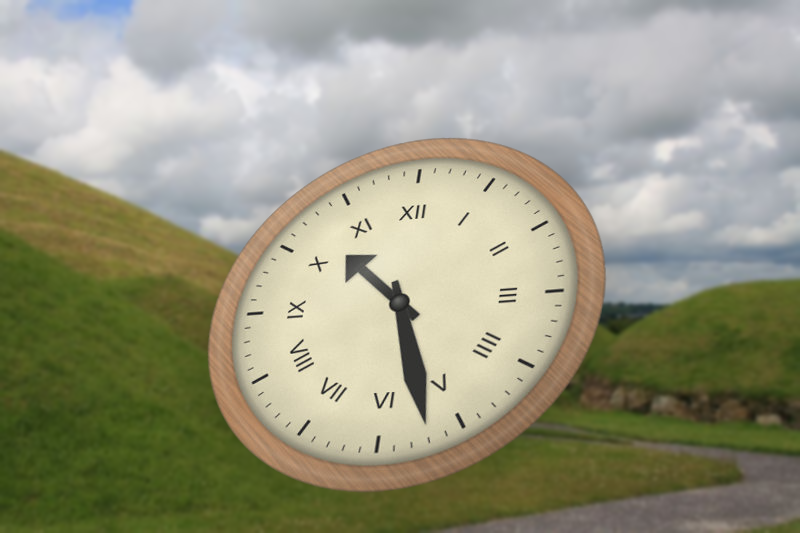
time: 10:27
